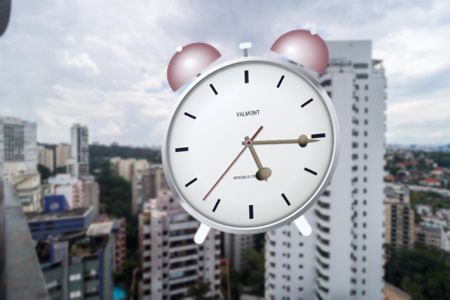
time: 5:15:37
